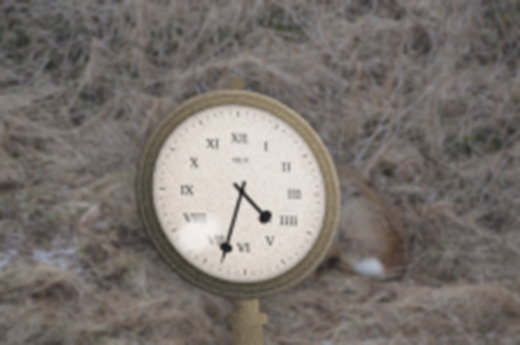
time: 4:33
